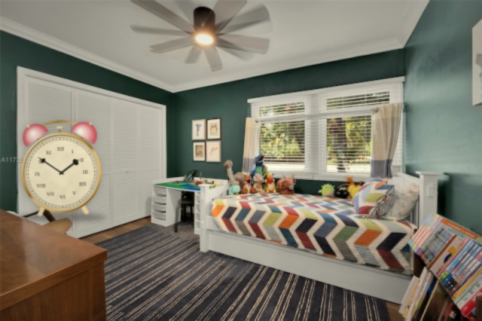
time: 1:51
